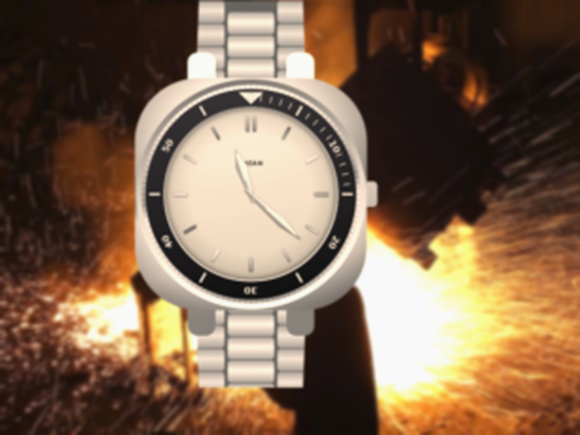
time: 11:22
